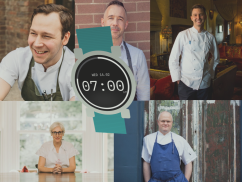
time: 7:00
